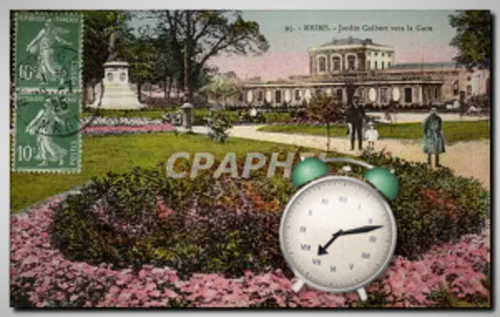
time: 7:12
